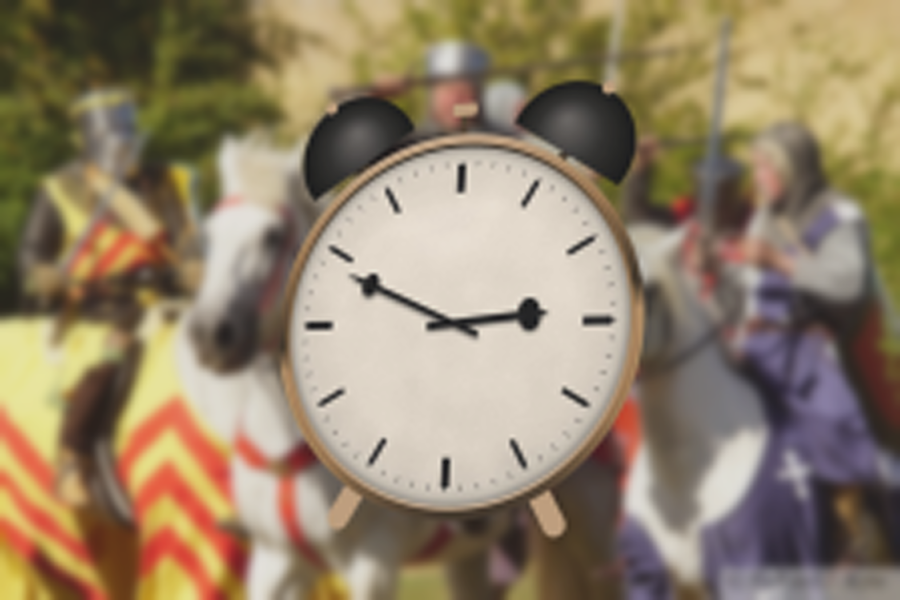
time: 2:49
